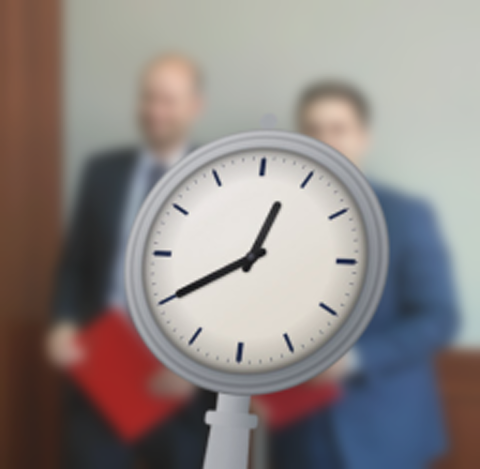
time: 12:40
